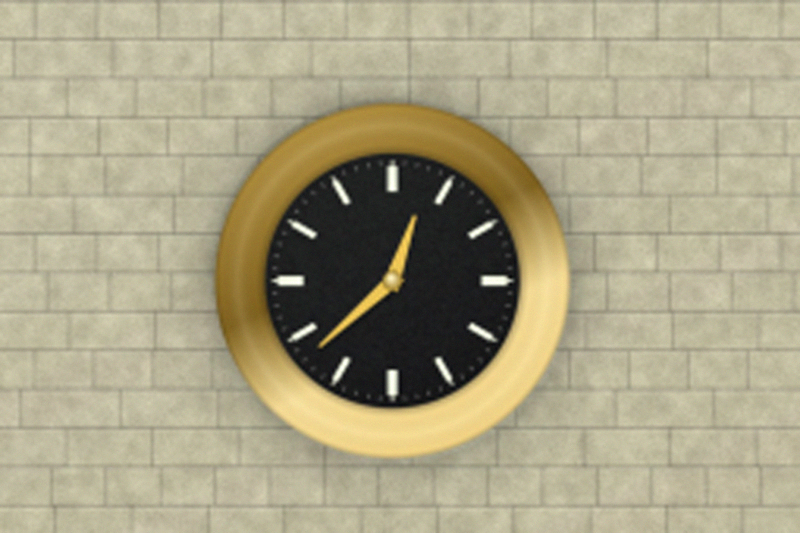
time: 12:38
